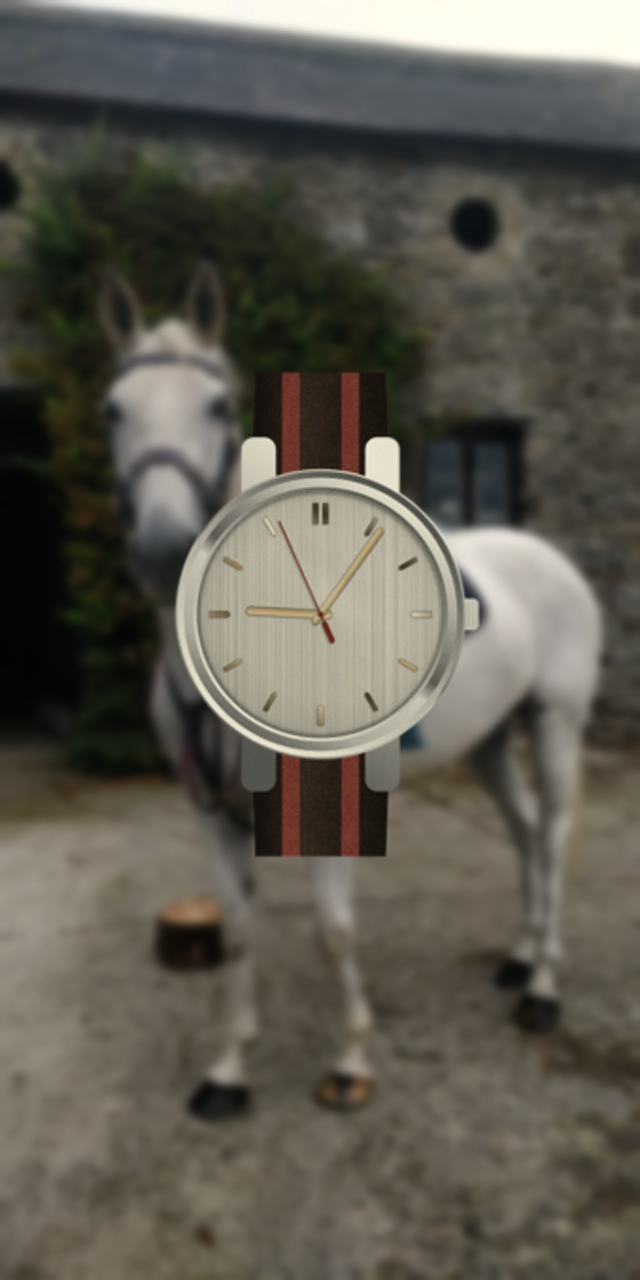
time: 9:05:56
